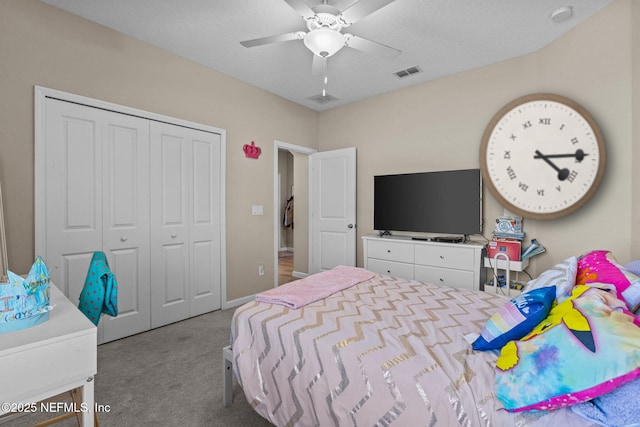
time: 4:14
